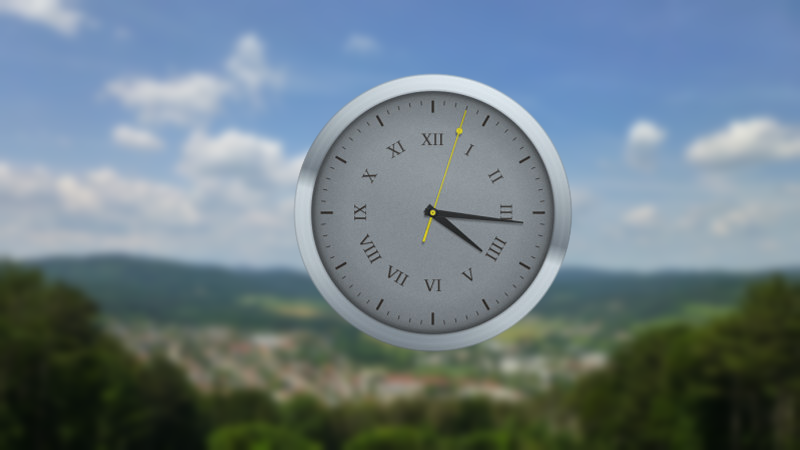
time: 4:16:03
